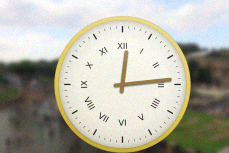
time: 12:14
